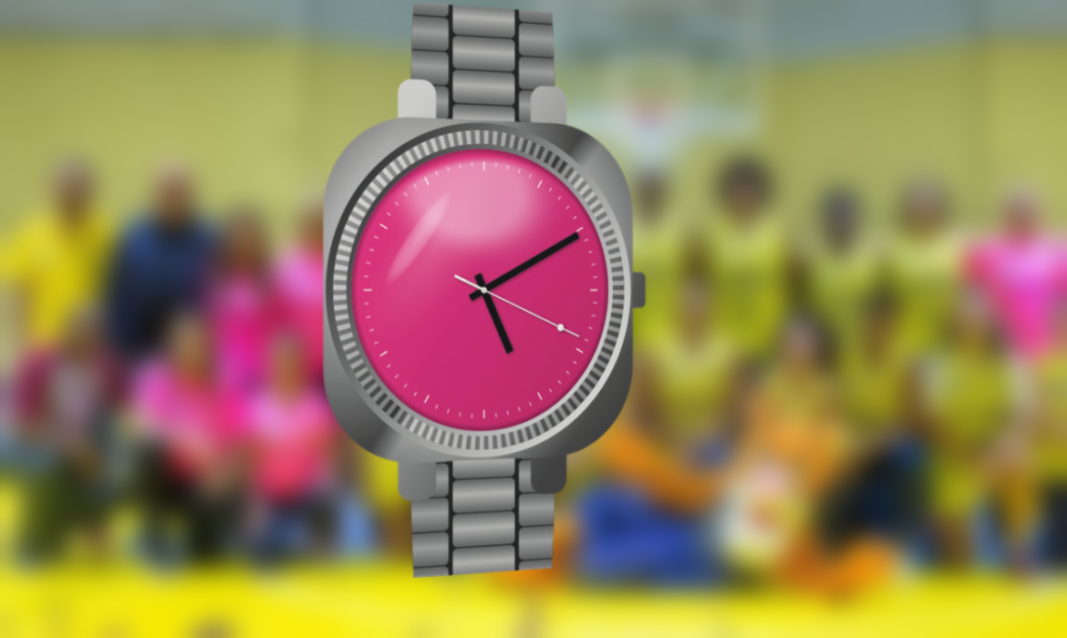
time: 5:10:19
